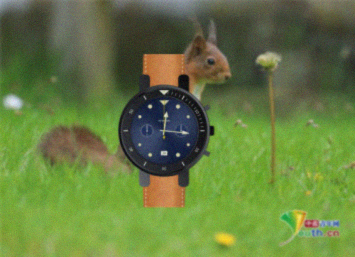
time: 12:16
